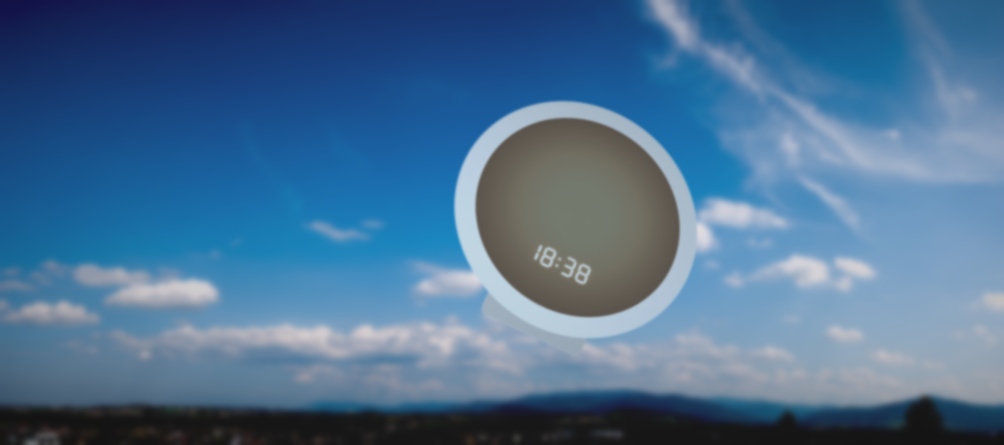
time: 18:38
